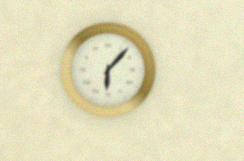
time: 6:07
